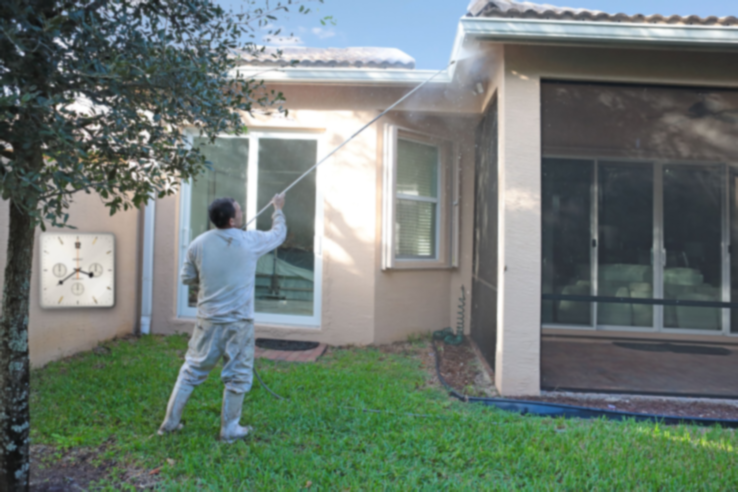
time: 3:39
